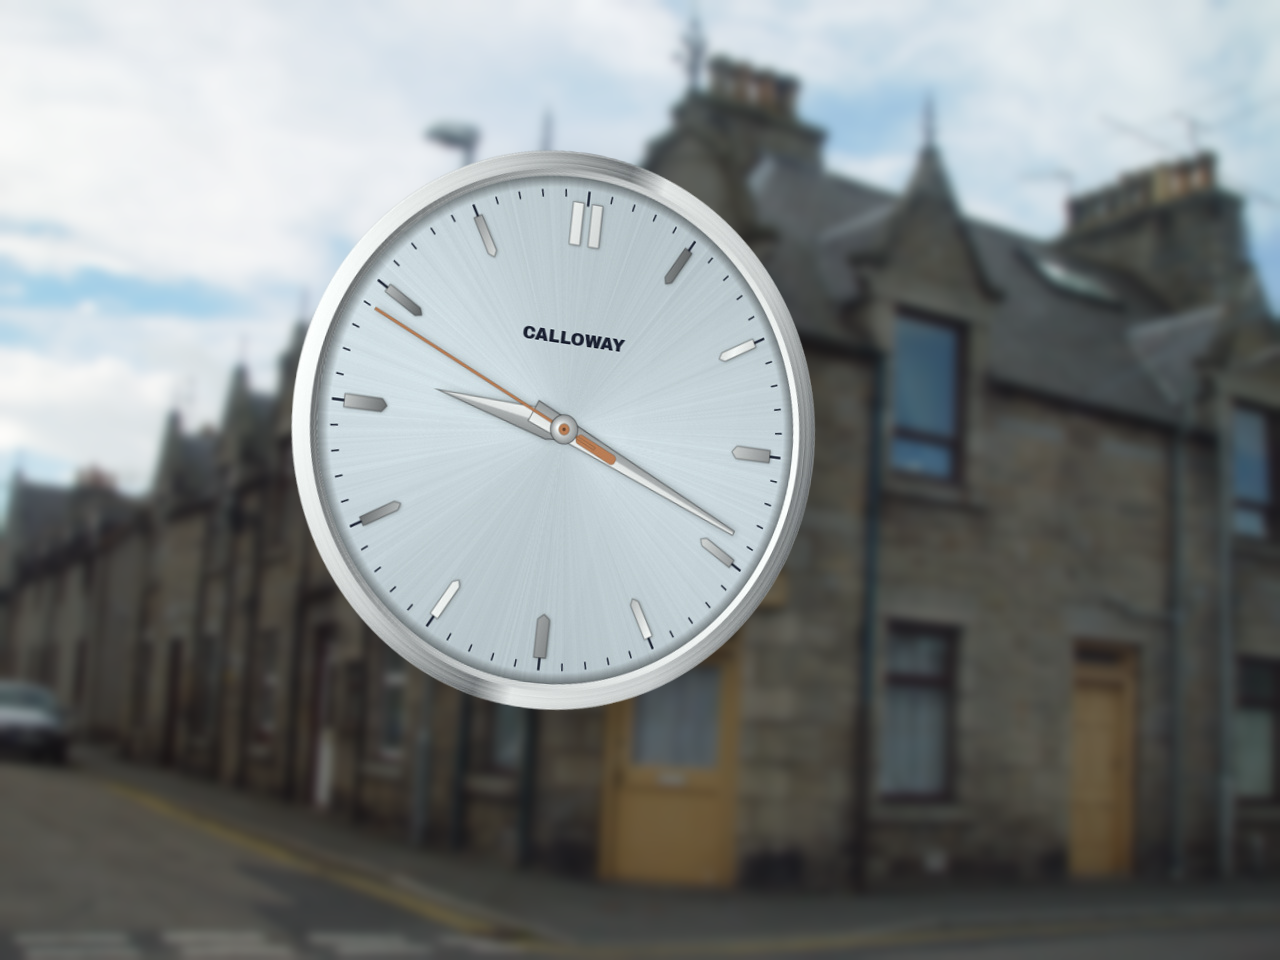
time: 9:18:49
